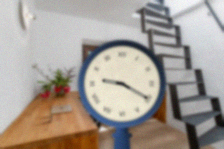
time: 9:20
